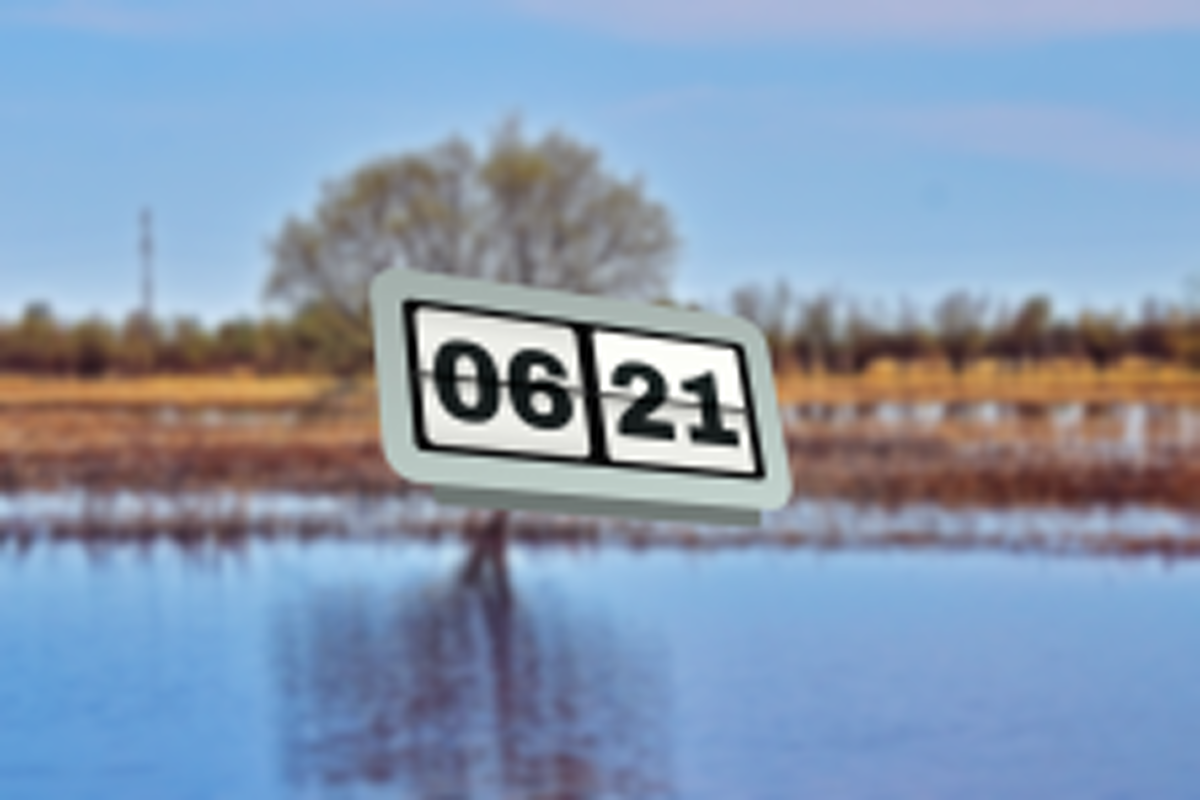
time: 6:21
